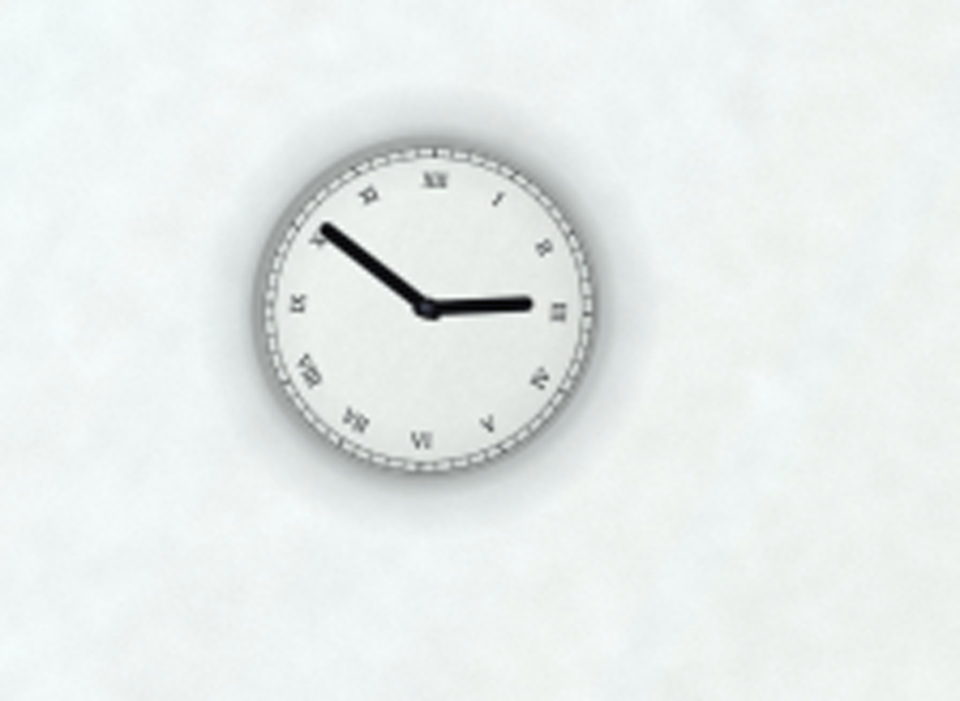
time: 2:51
